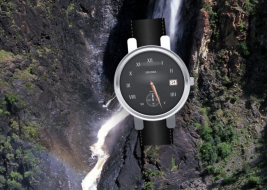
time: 5:27
